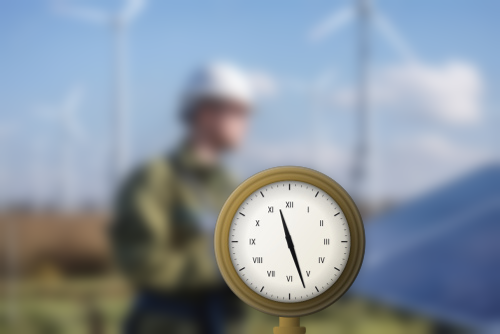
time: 11:27
